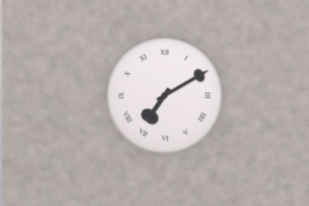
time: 7:10
